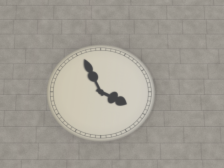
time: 3:56
